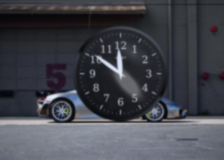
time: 11:51
